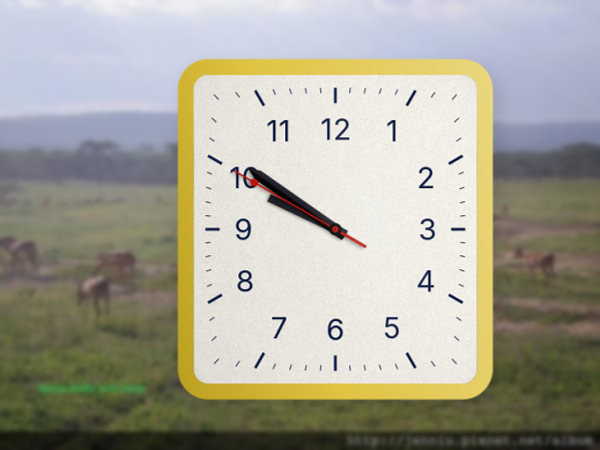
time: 9:50:50
